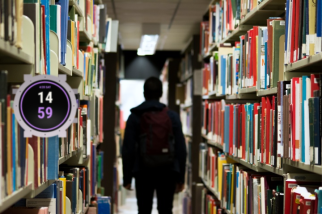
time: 14:59
